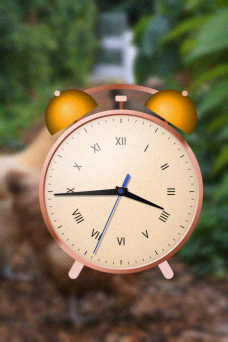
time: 3:44:34
